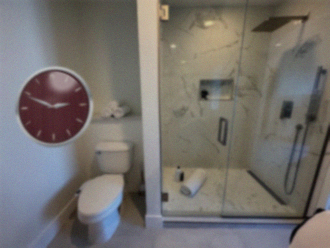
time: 2:49
